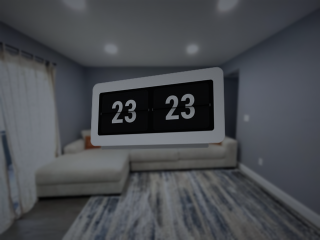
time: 23:23
